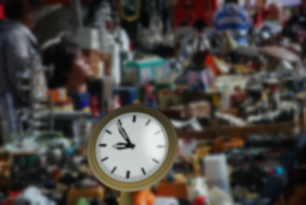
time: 8:54
